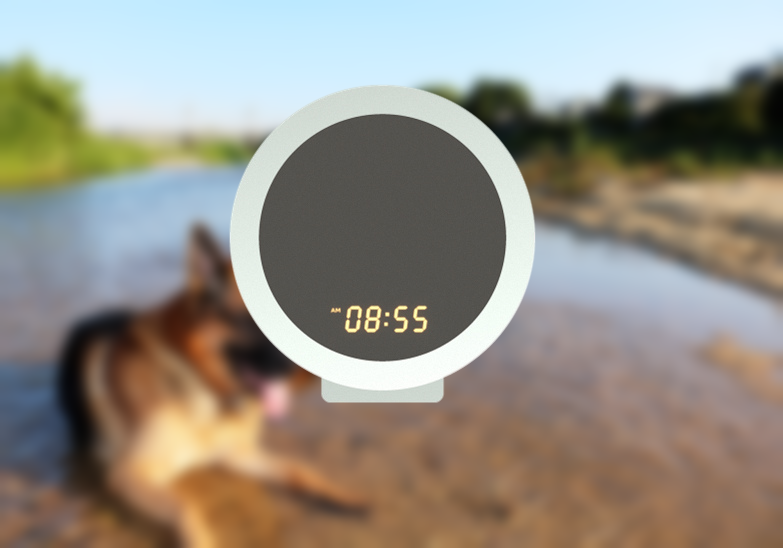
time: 8:55
